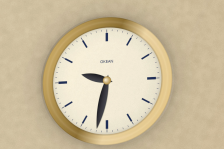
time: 9:32
